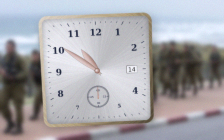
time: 10:51
